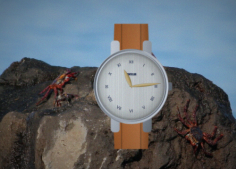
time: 11:14
